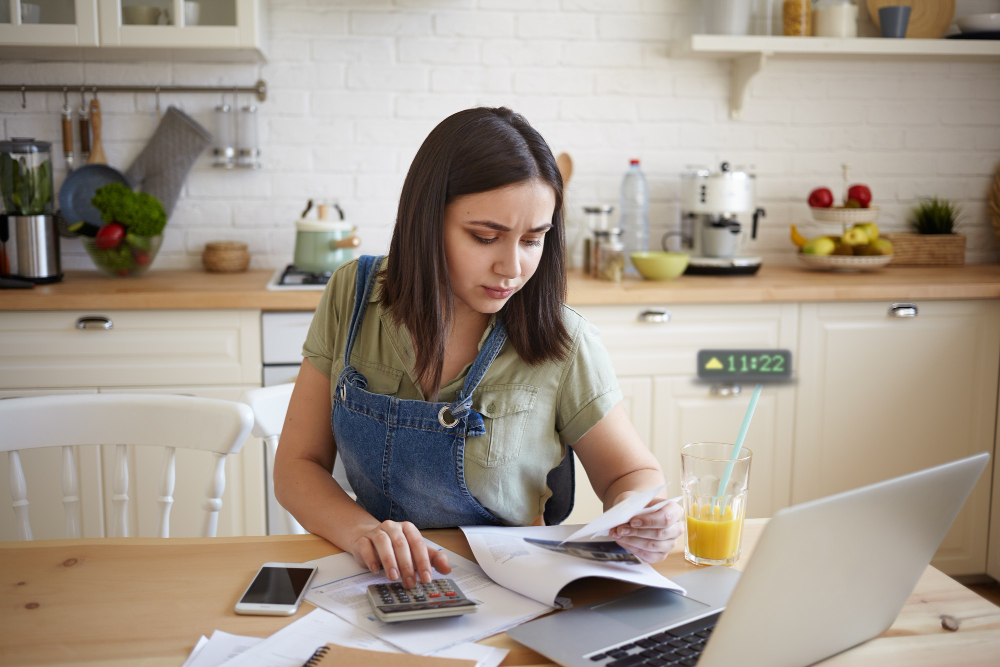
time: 11:22
